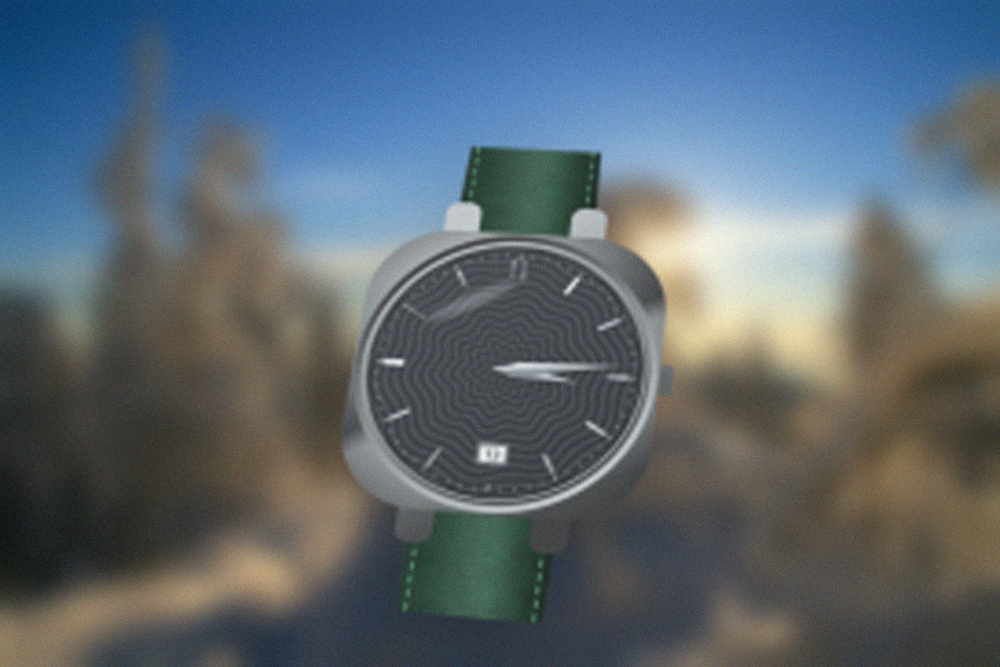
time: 3:14
